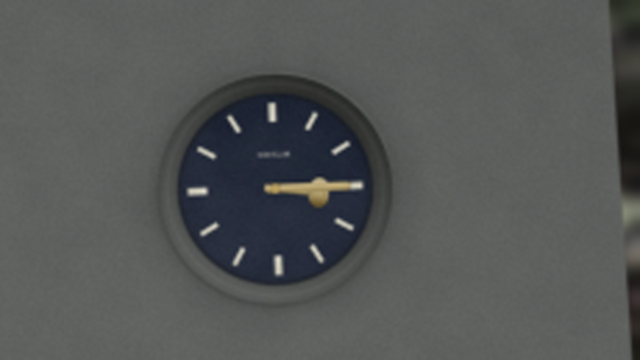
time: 3:15
